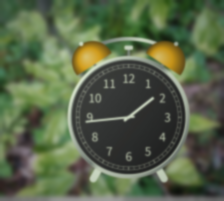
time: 1:44
